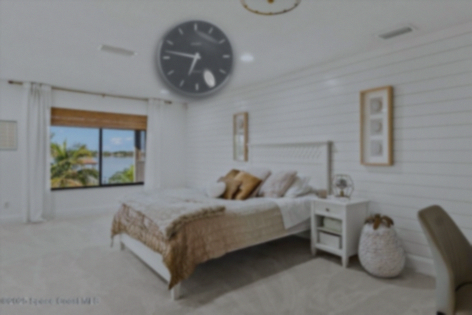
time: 6:47
